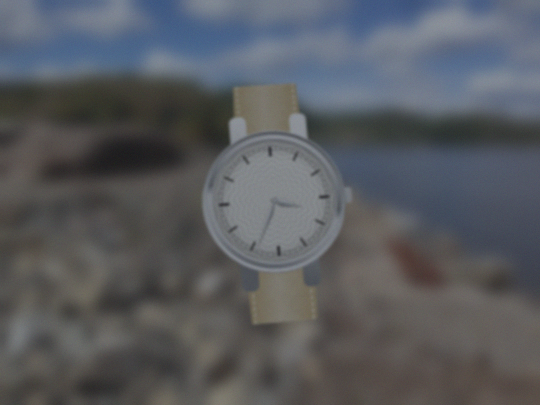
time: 3:34
